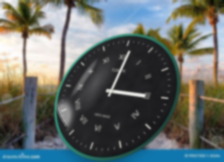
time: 3:01
